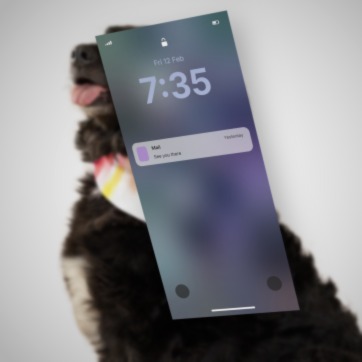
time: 7:35
